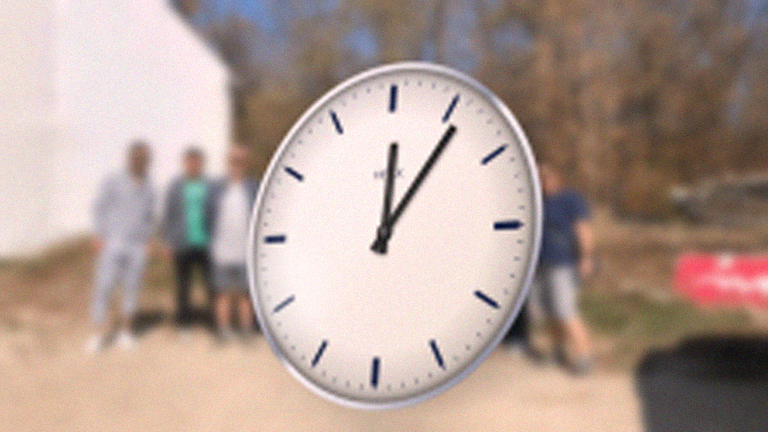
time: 12:06
